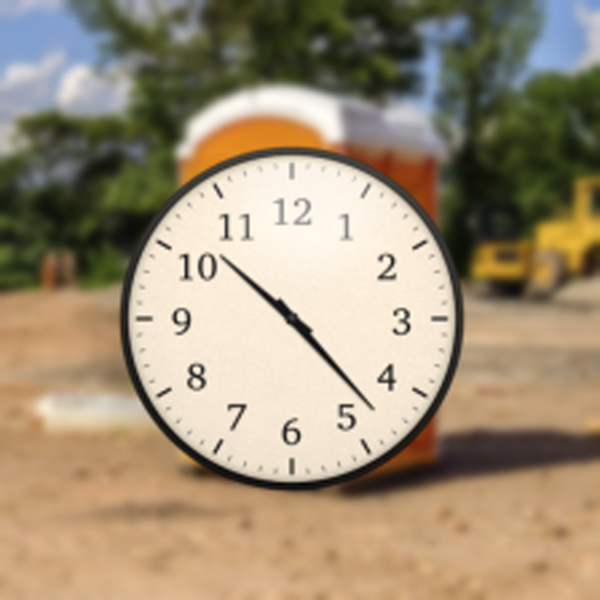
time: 10:23
